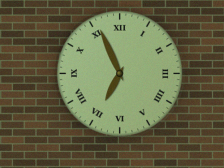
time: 6:56
